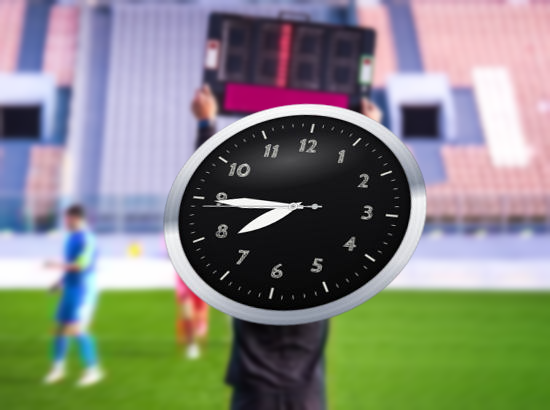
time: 7:44:44
